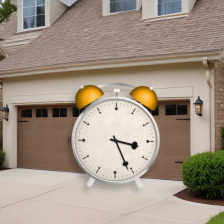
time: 3:26
